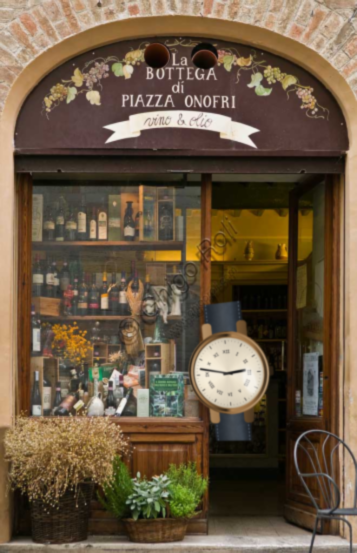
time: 2:47
